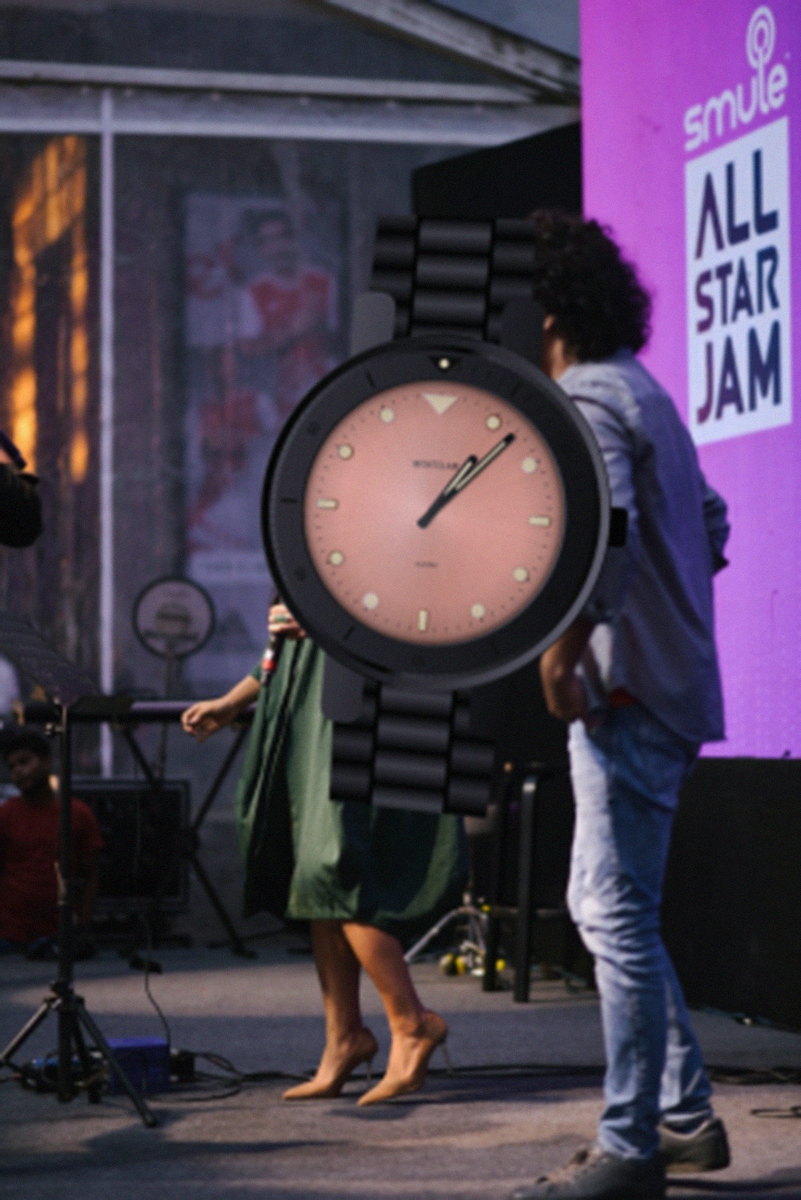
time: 1:07
